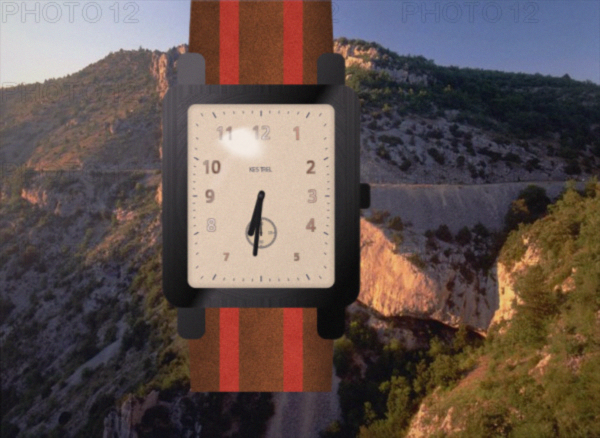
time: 6:31
